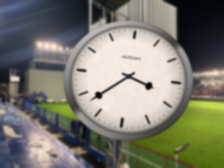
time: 3:38
